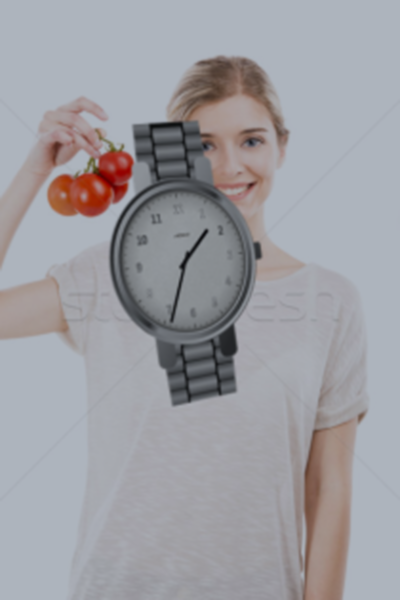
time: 1:34
